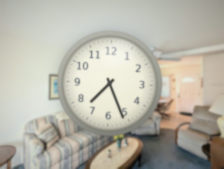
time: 7:26
